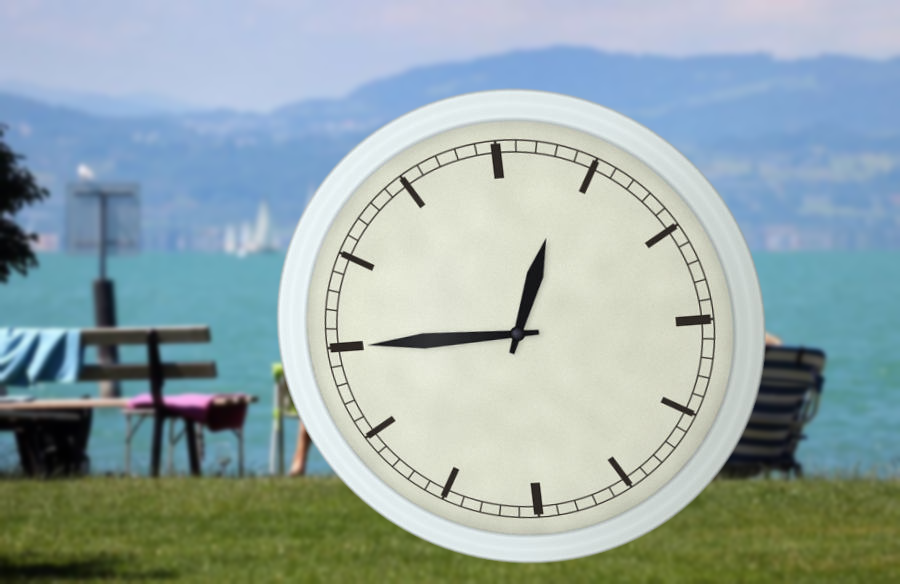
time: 12:45
